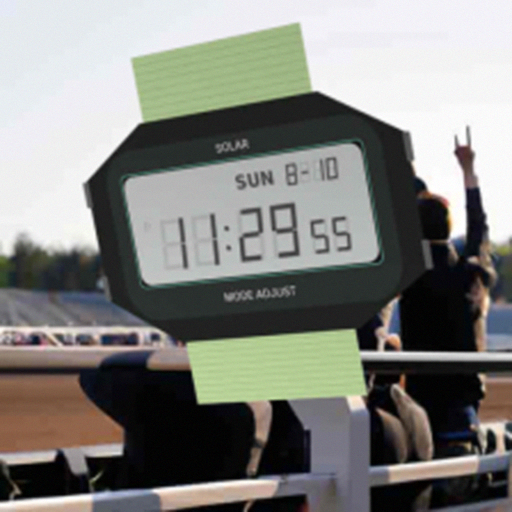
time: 11:29:55
